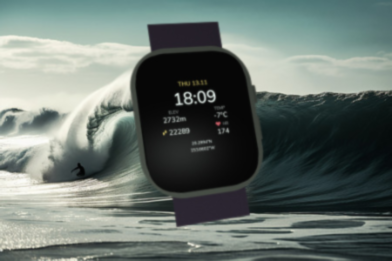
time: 18:09
